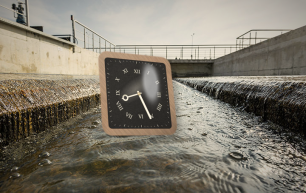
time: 8:26
